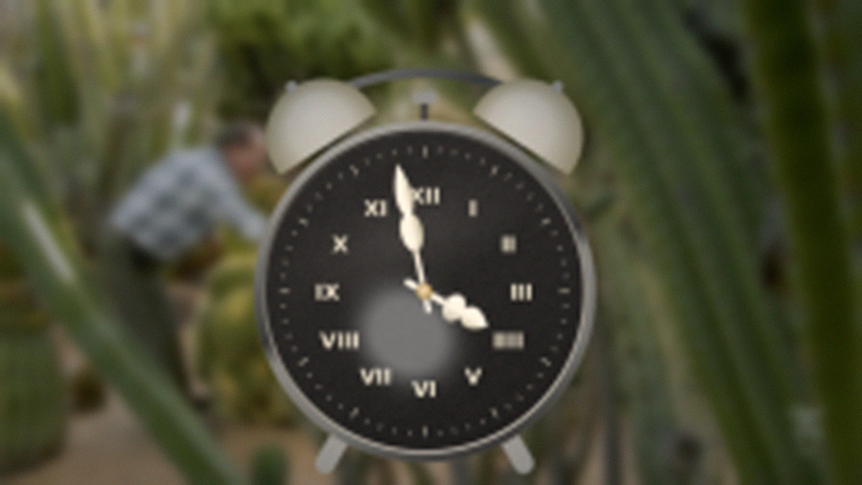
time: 3:58
